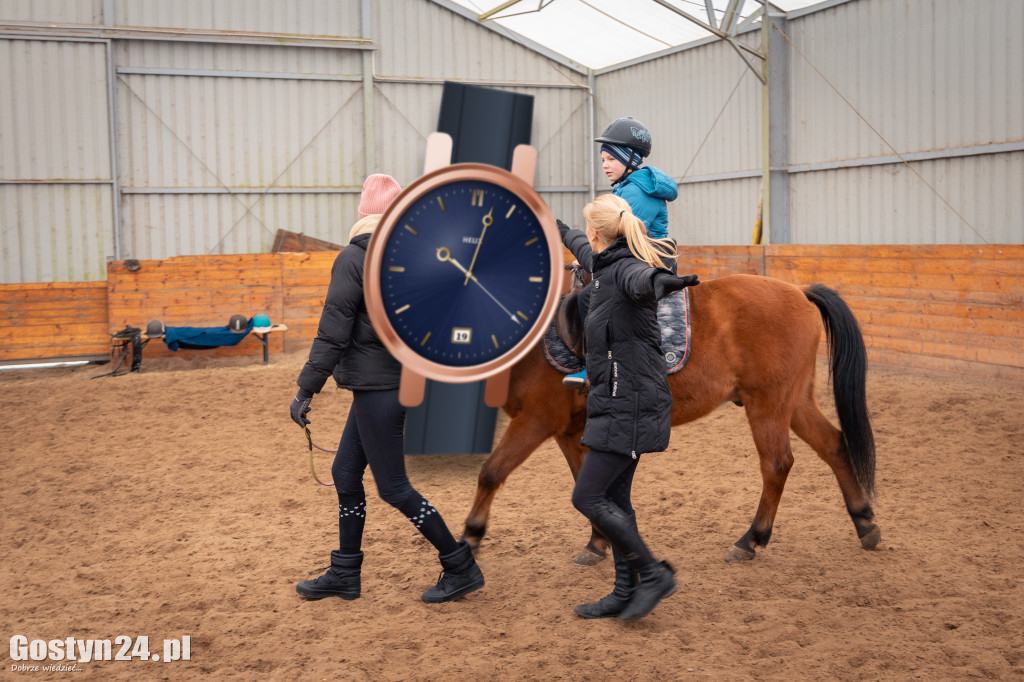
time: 10:02:21
